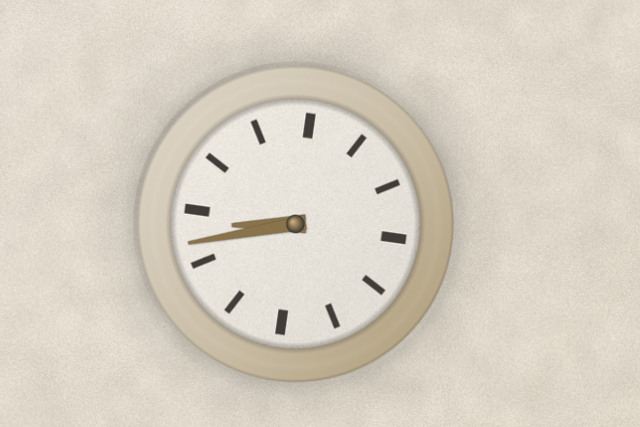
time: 8:42
